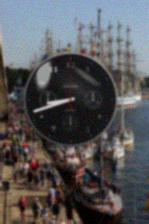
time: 8:42
